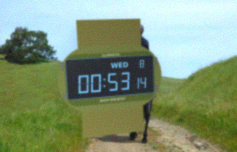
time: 0:53:14
